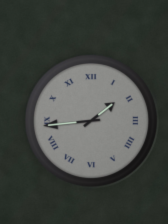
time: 1:44
